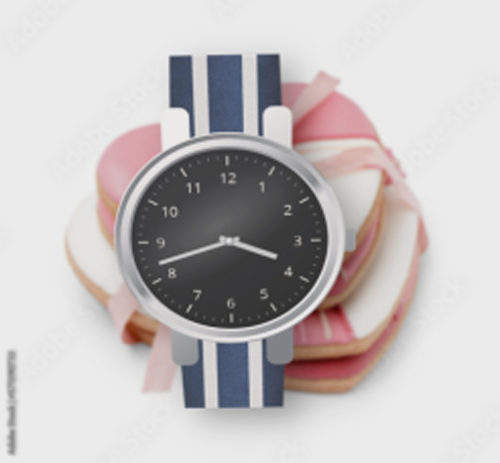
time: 3:42
